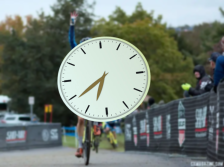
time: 6:39
